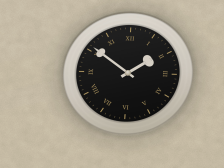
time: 1:51
